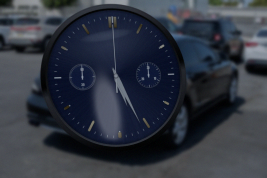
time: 5:26
